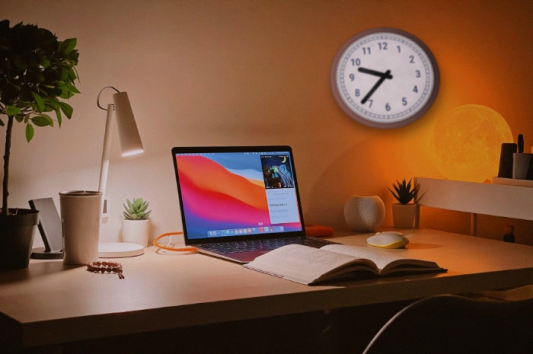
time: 9:37
